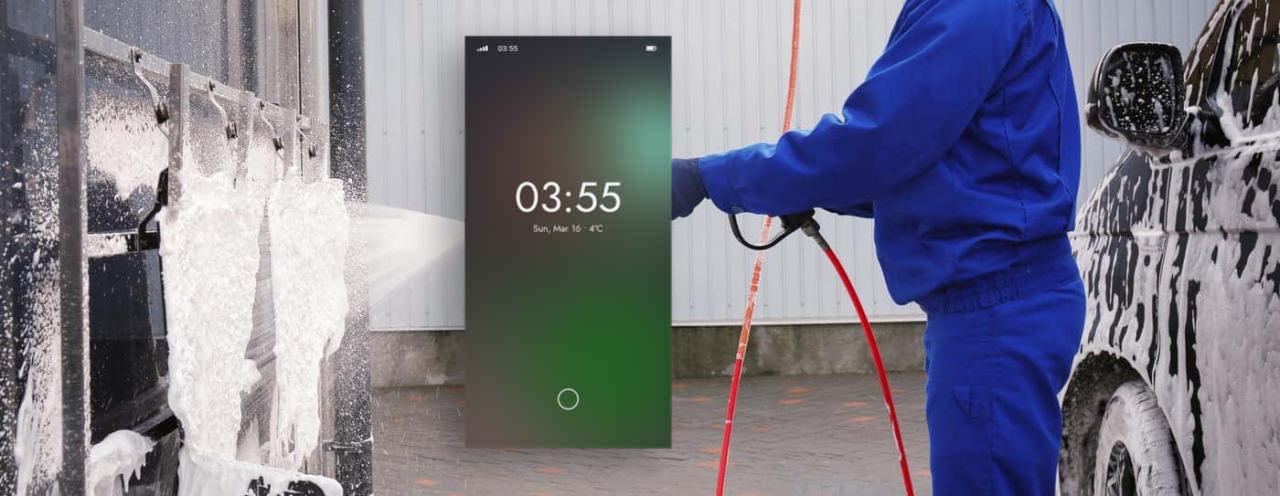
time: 3:55
